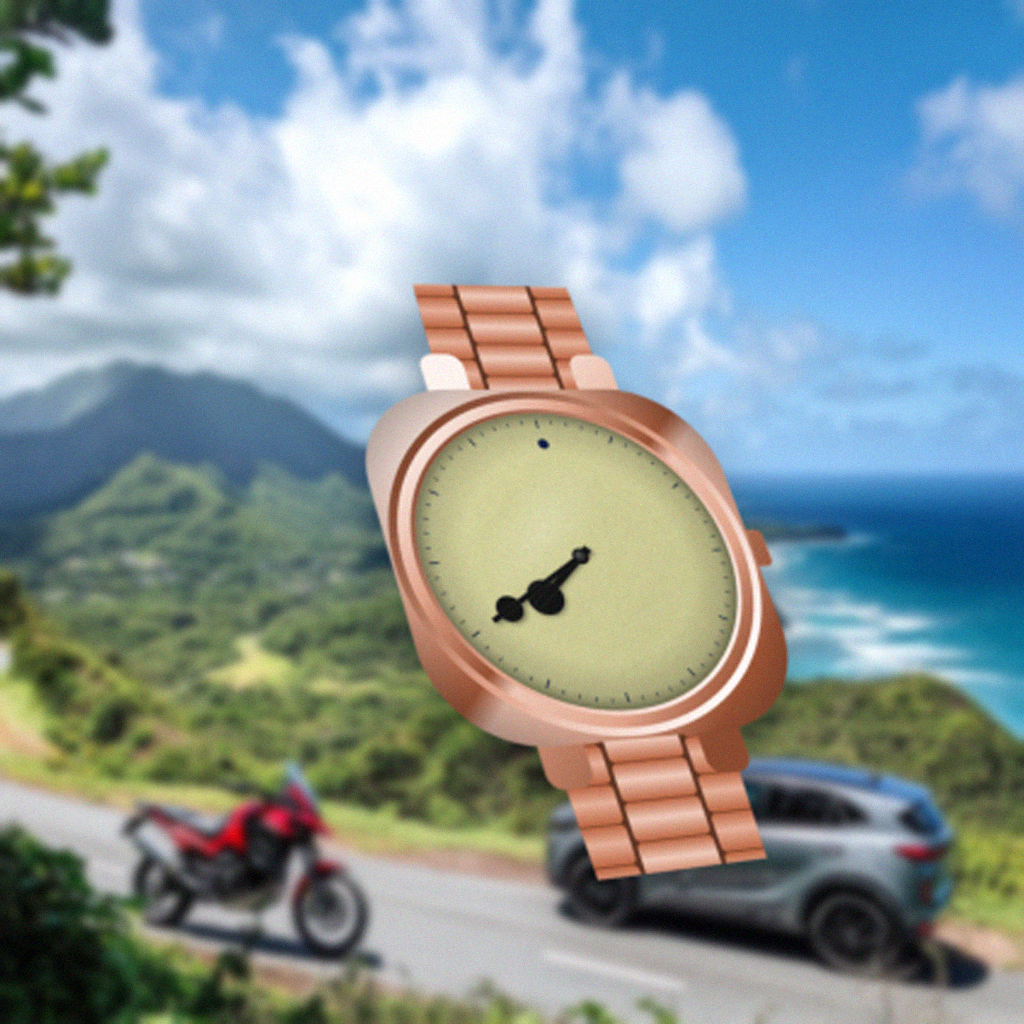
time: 7:40
